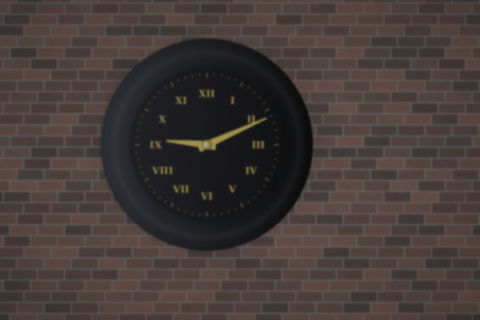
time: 9:11
